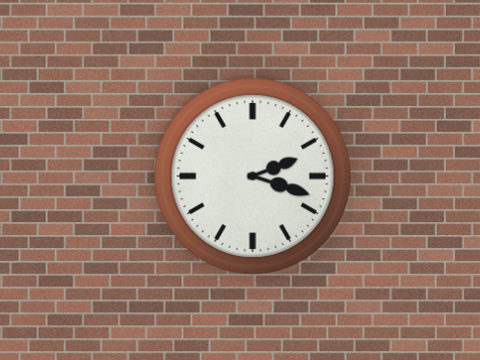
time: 2:18
